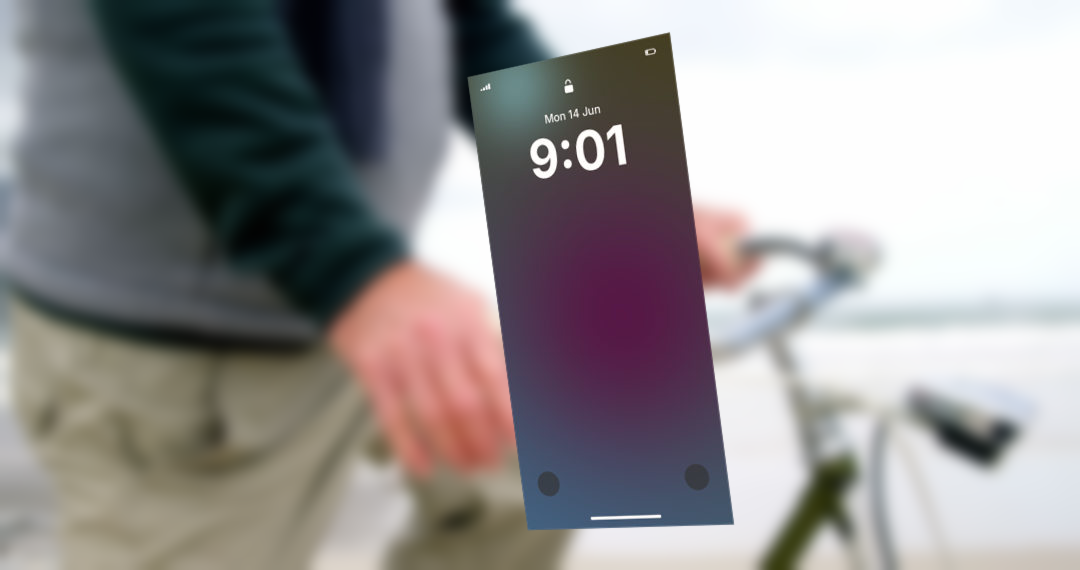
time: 9:01
